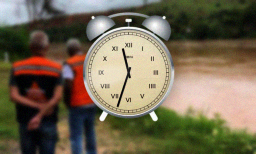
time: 11:33
